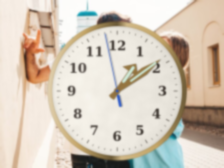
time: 1:08:58
